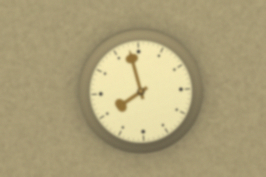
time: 7:58
